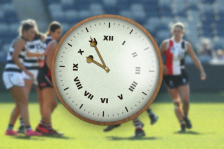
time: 9:55
